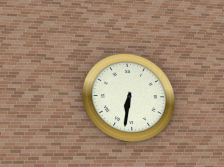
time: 6:32
